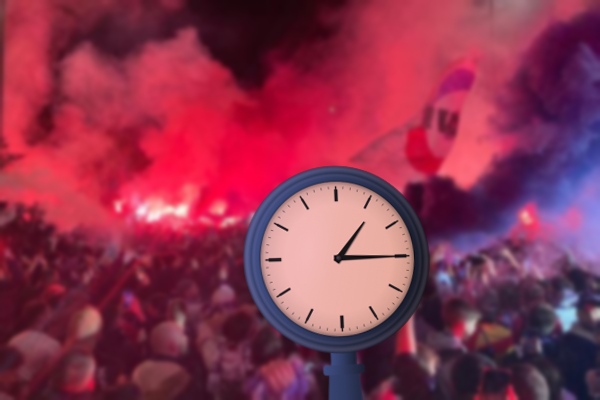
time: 1:15
